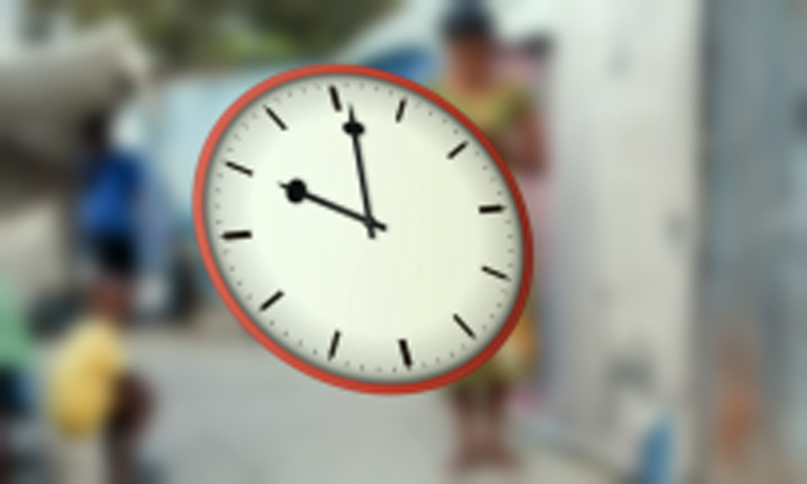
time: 10:01
